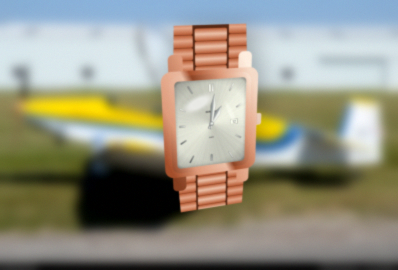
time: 1:01
